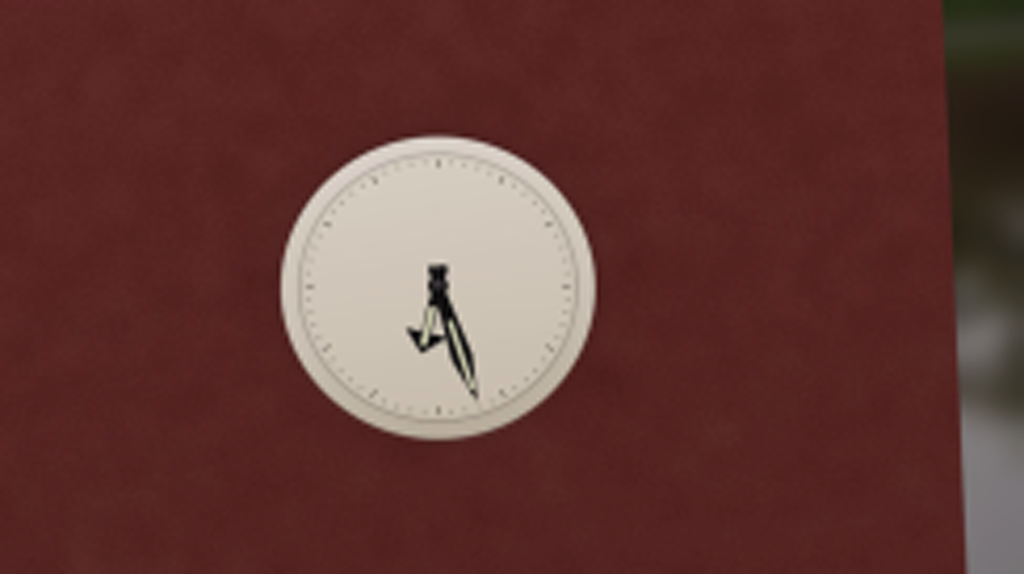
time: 6:27
